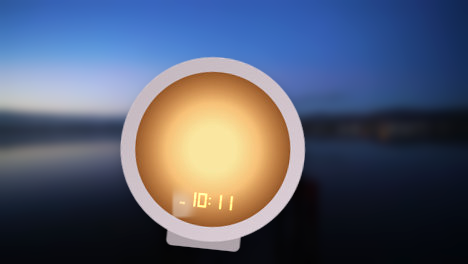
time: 10:11
